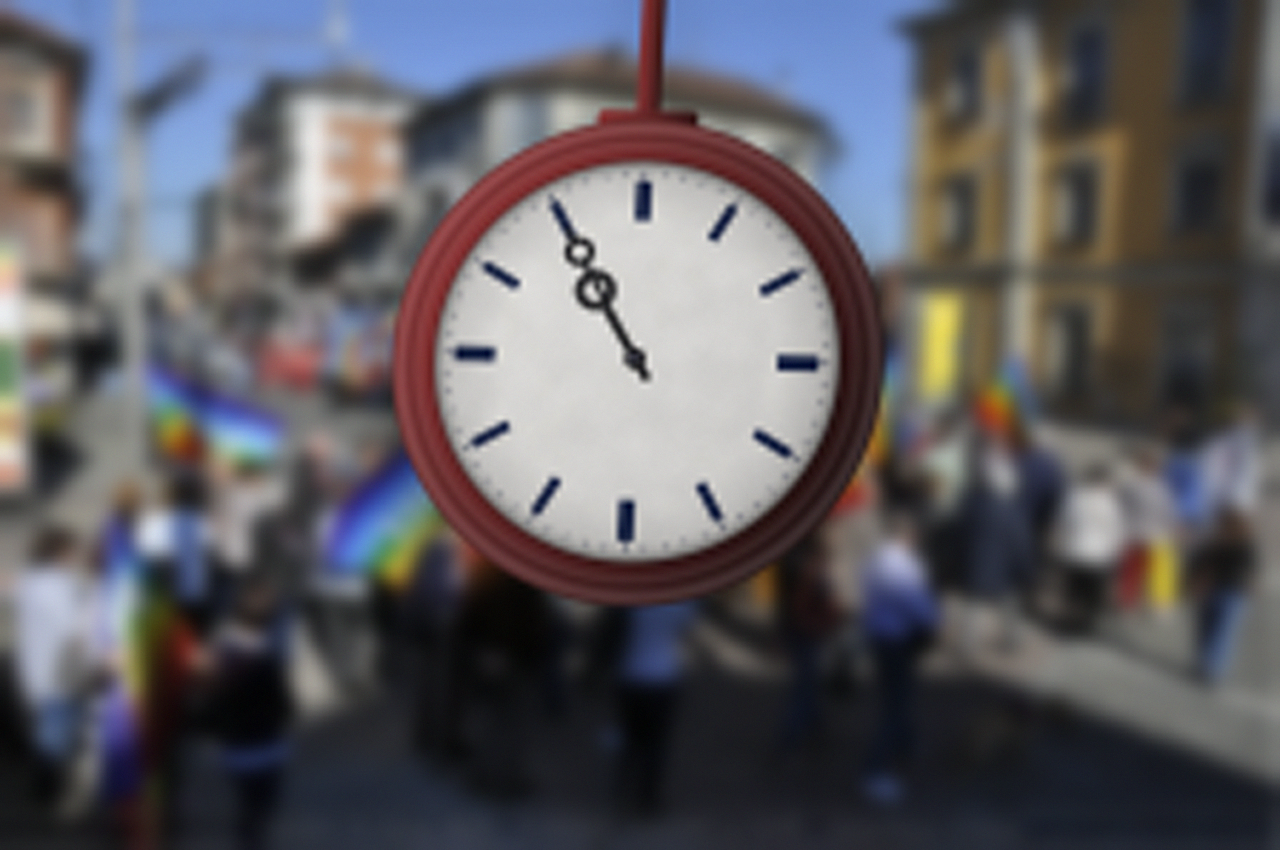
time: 10:55
